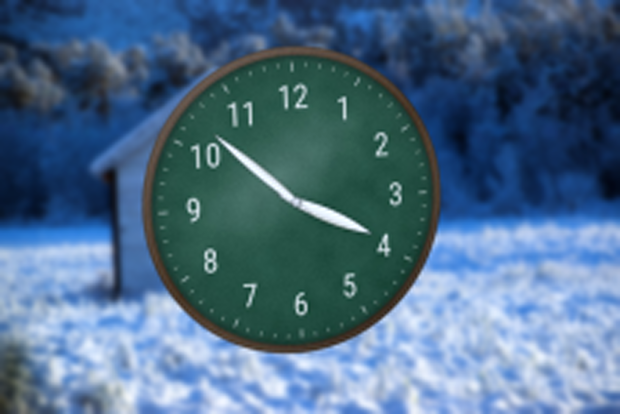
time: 3:52
